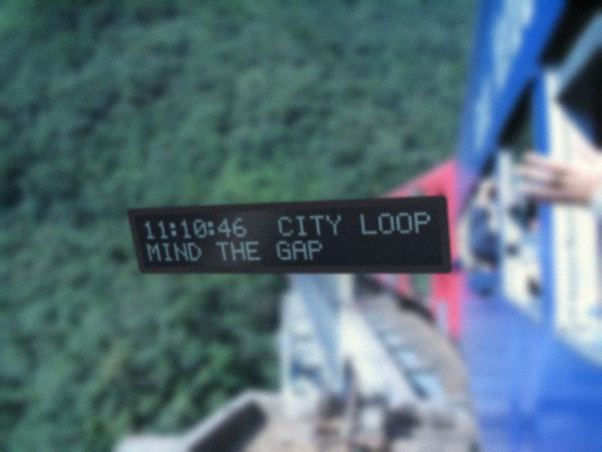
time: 11:10:46
